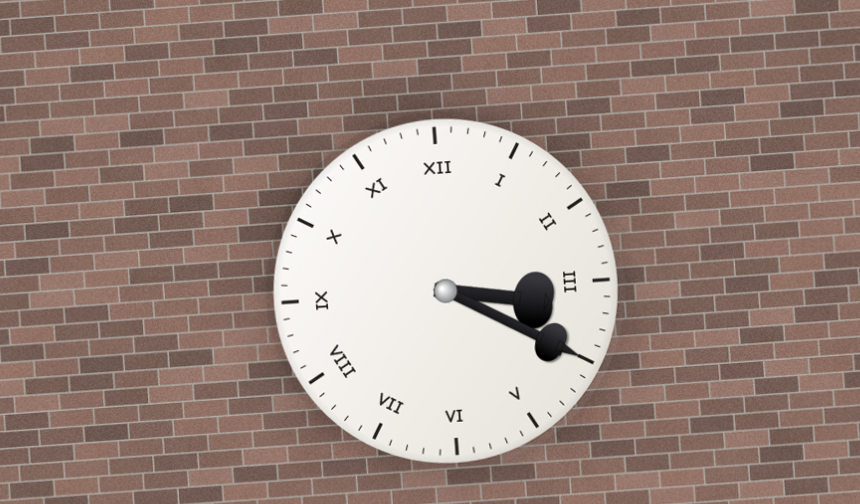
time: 3:20
